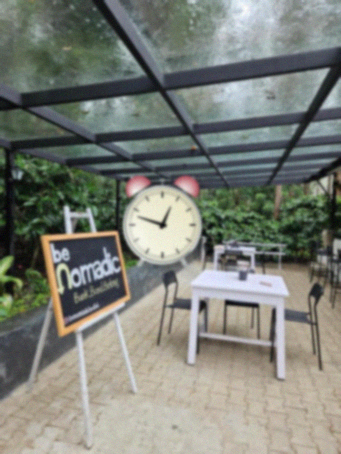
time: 12:48
